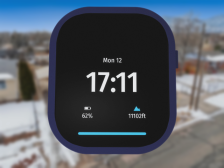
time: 17:11
